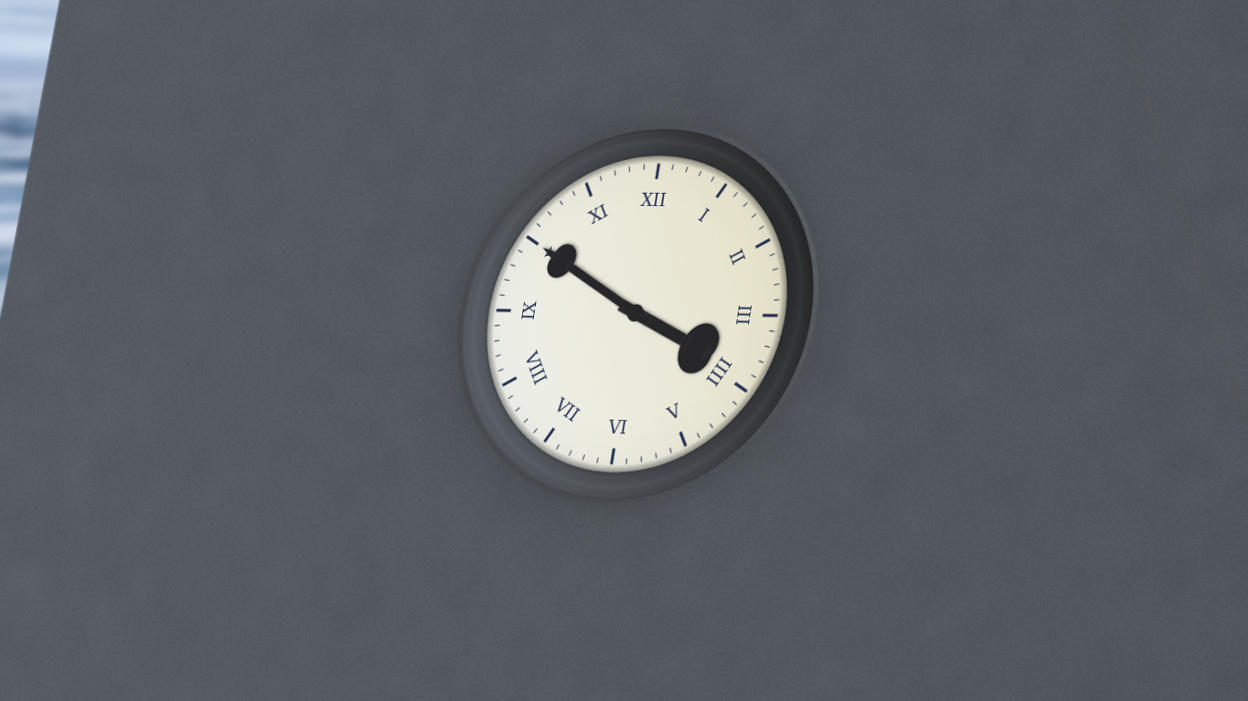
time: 3:50
